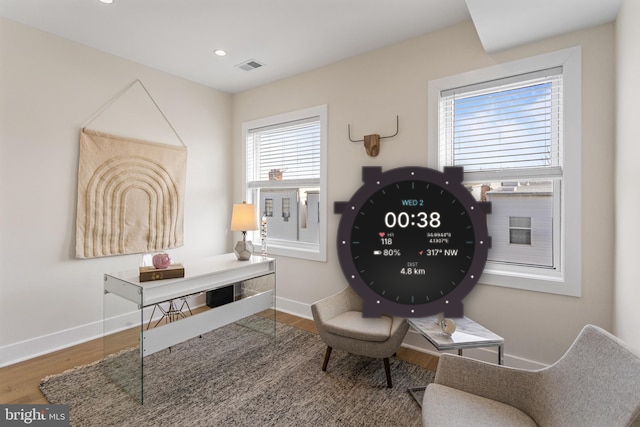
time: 0:38
